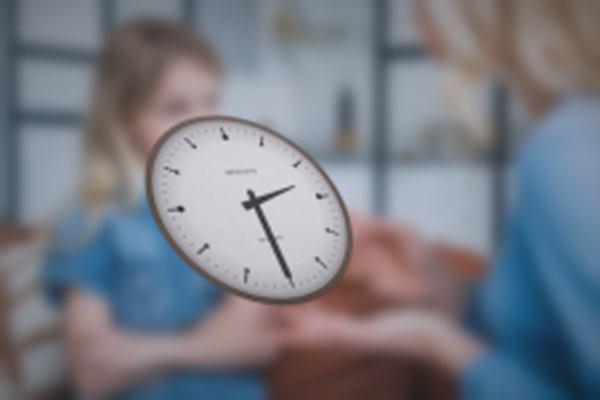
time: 2:30
